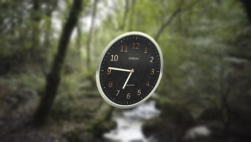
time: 6:46
